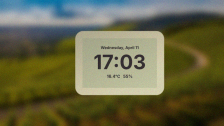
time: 17:03
